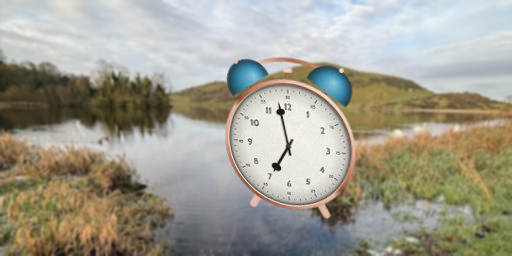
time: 6:58
